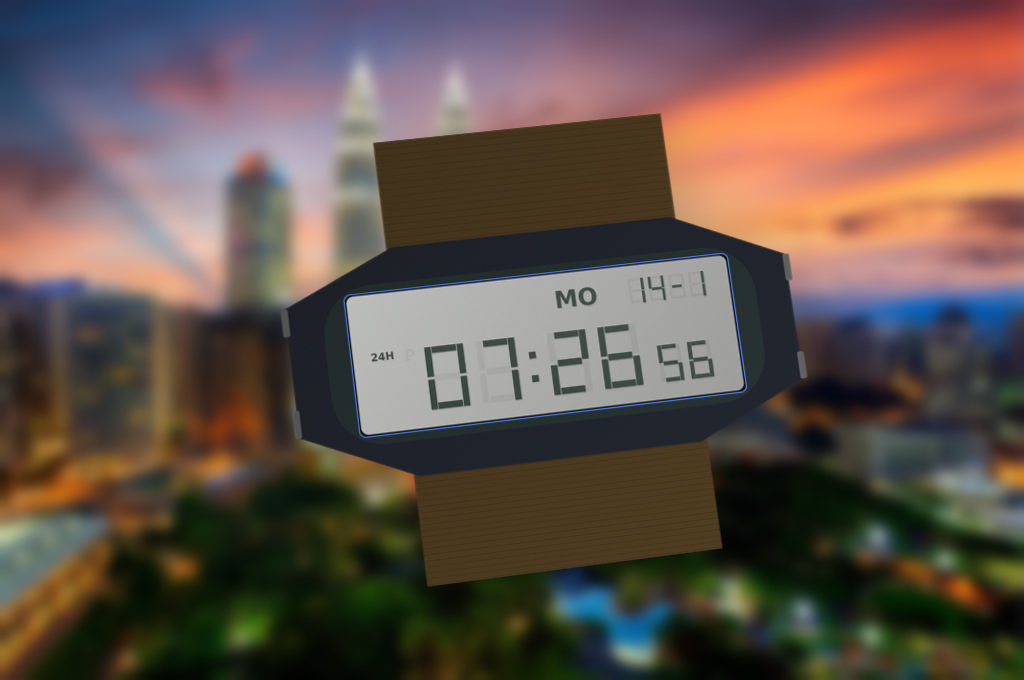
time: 7:26:56
